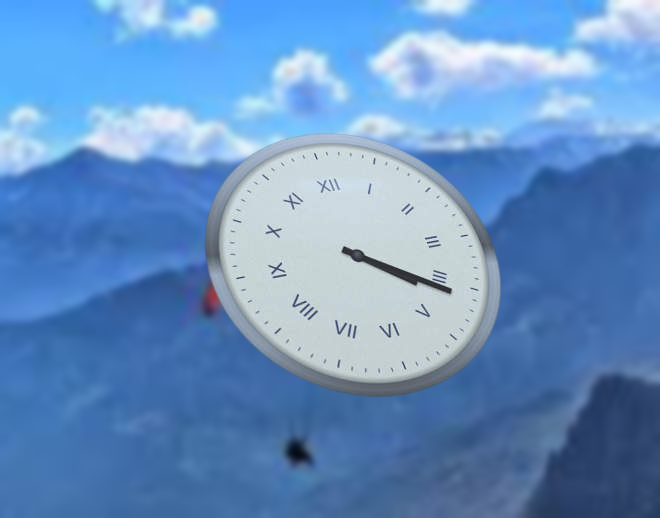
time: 4:21
